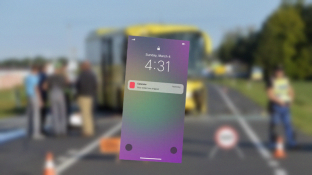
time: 4:31
